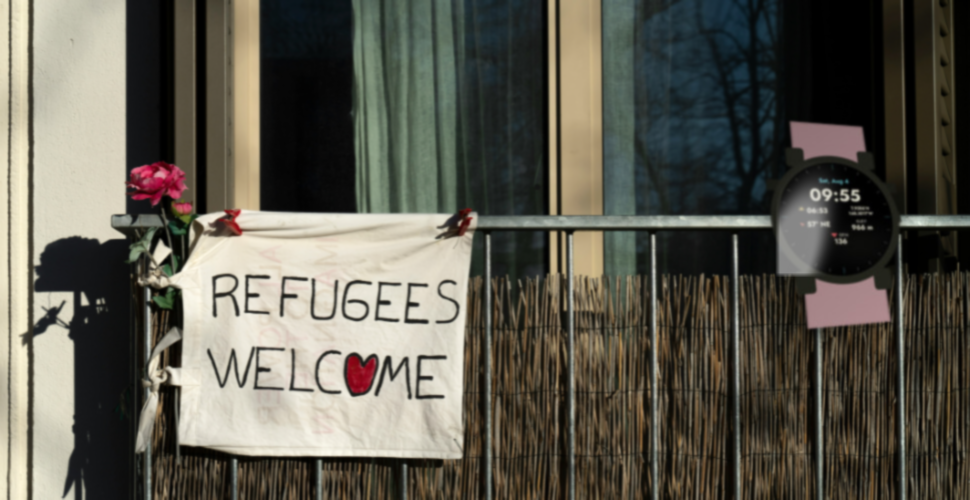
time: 9:55
